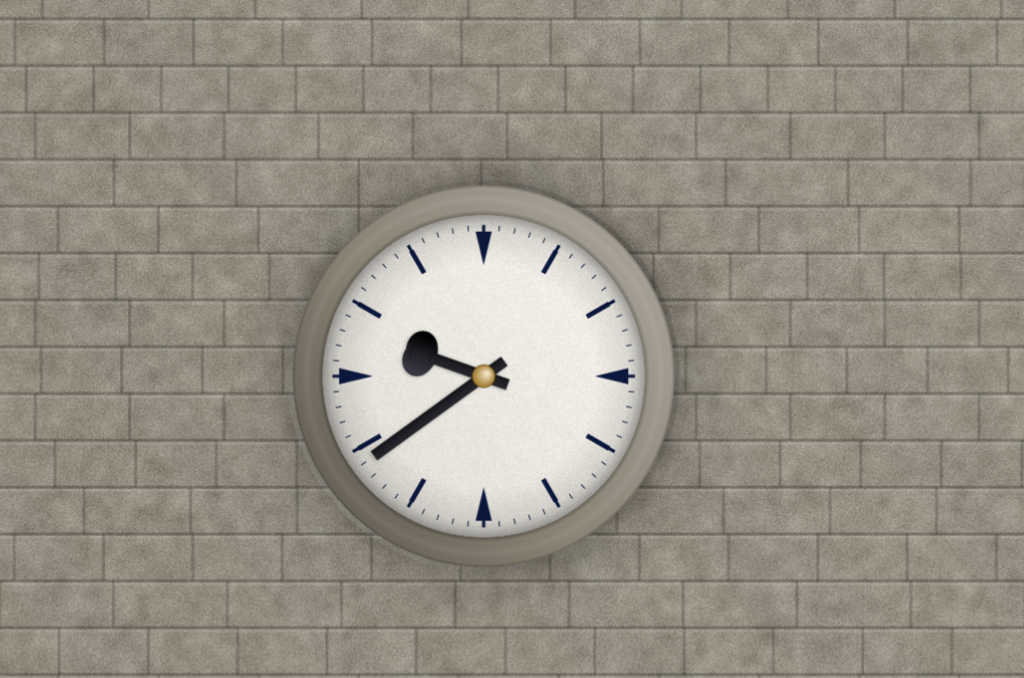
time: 9:39
